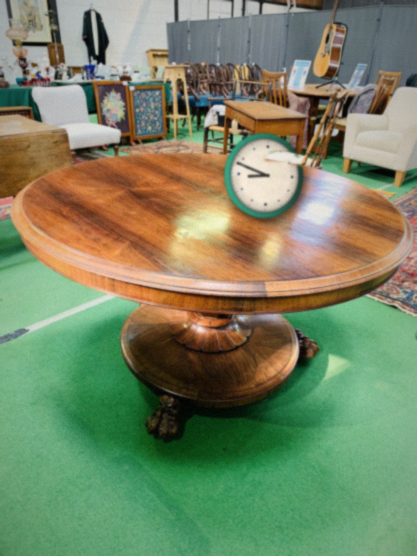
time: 8:48
